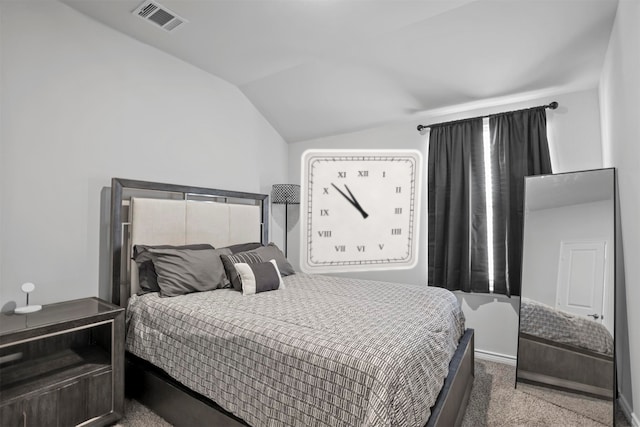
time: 10:52
